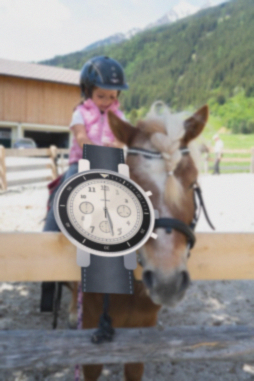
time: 5:28
